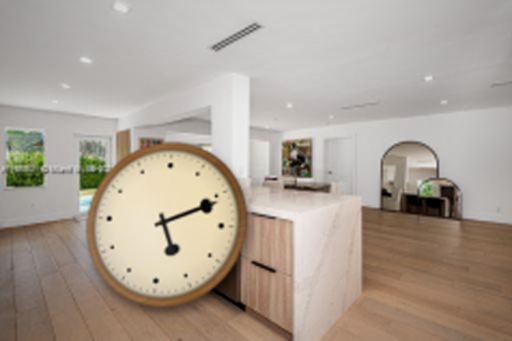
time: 5:11
